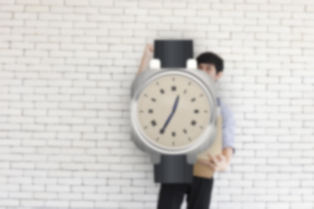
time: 12:35
